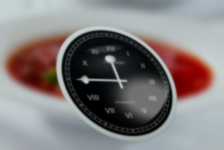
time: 11:45
